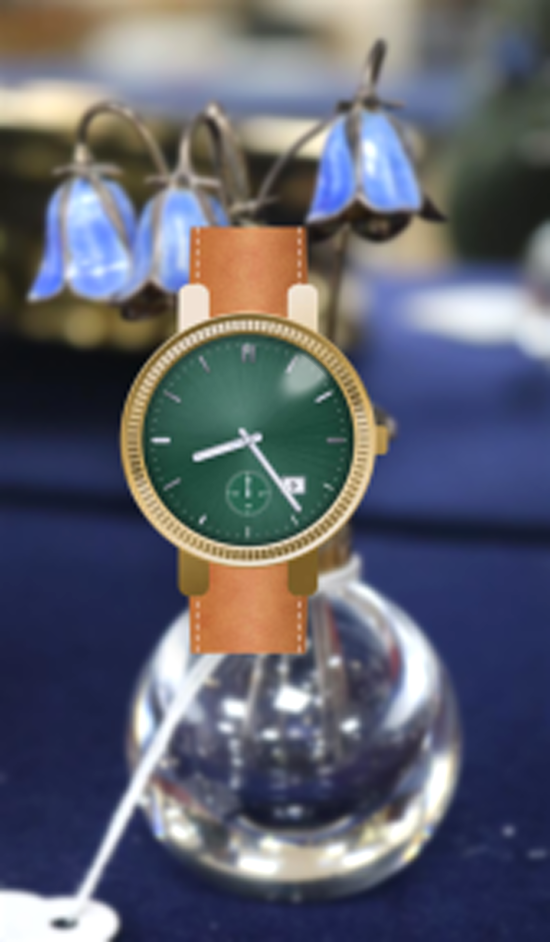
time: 8:24
